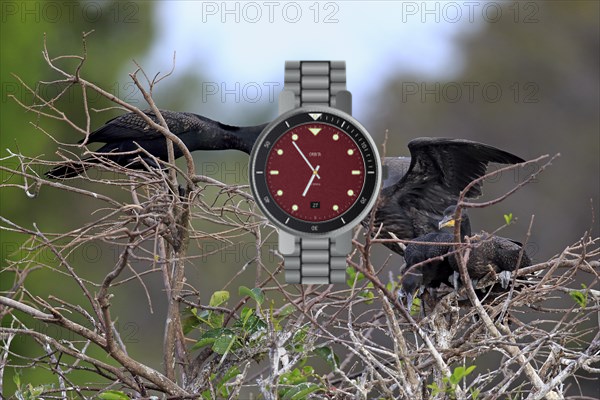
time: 6:54
